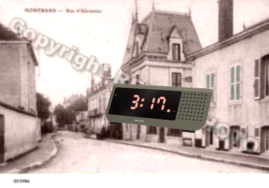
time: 3:17
